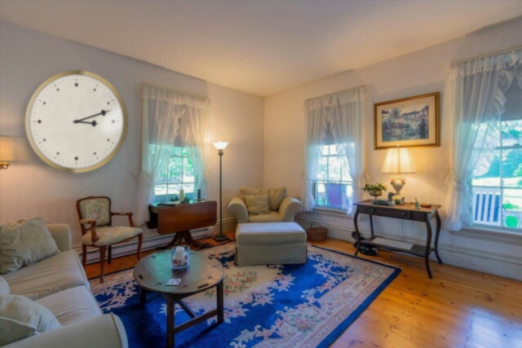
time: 3:12
